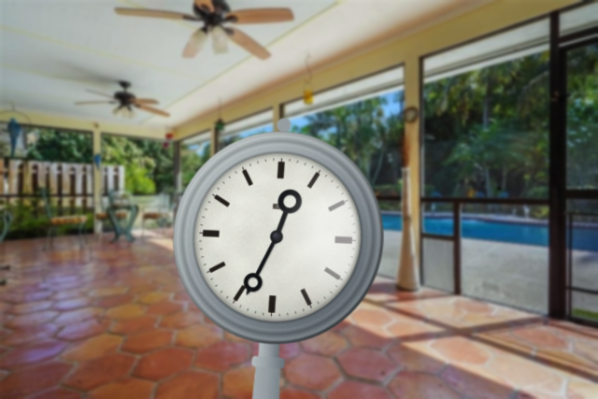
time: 12:34
